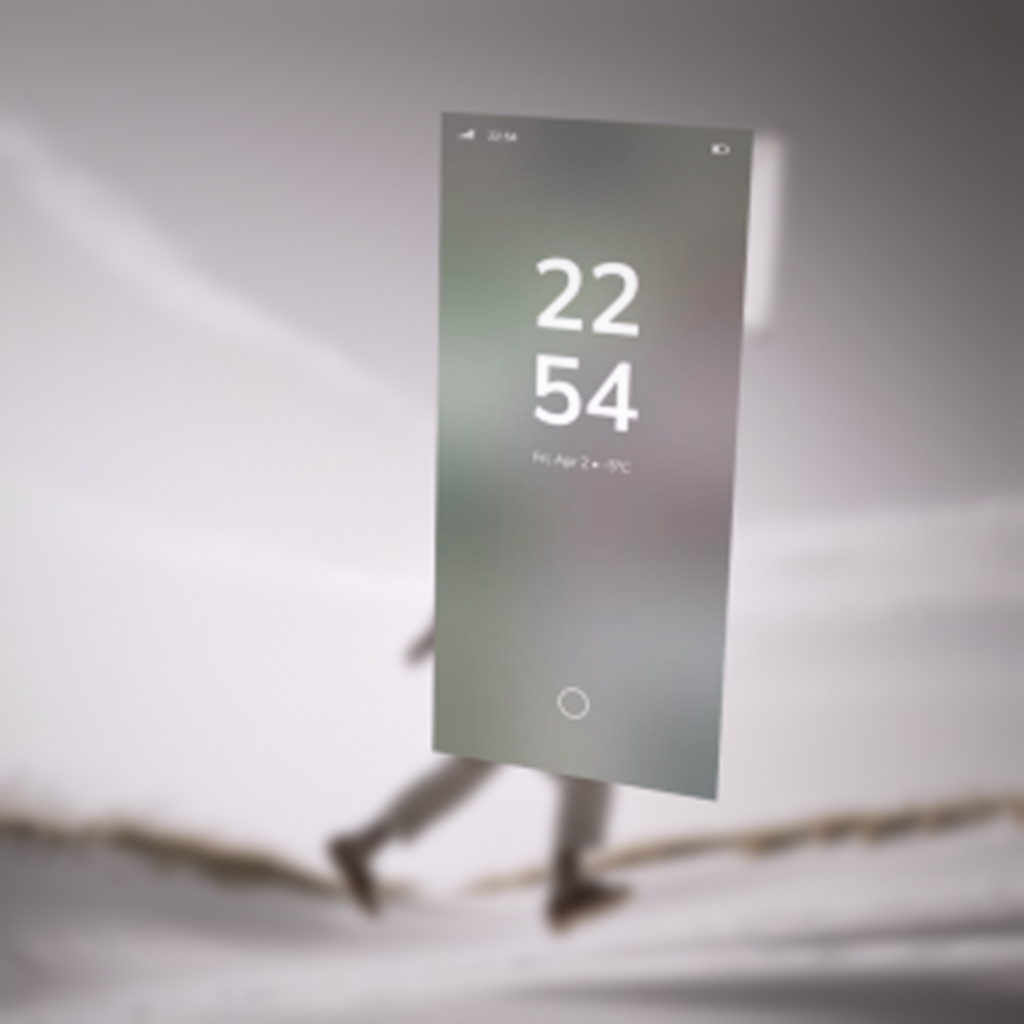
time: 22:54
